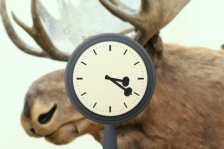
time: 3:21
